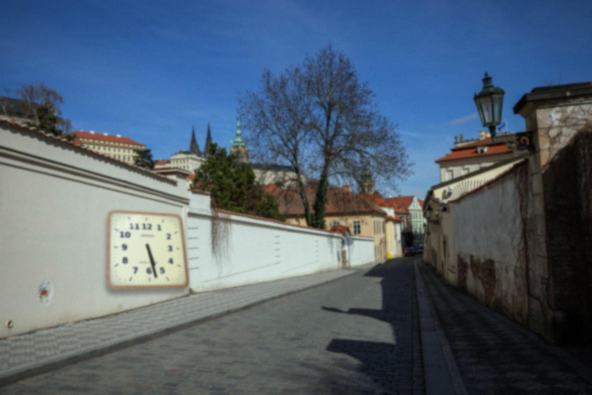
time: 5:28
